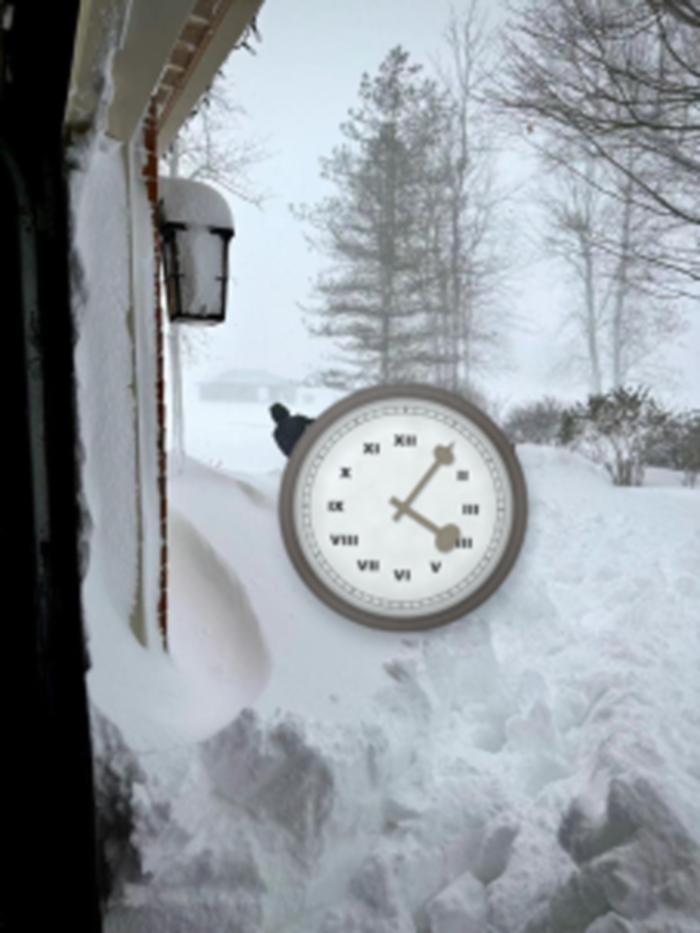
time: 4:06
